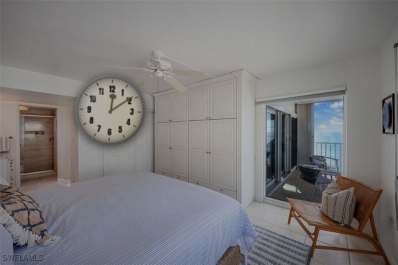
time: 12:09
